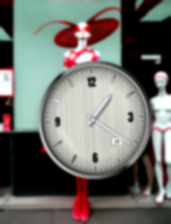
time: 1:21
